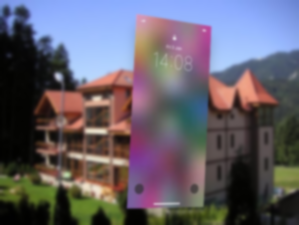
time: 14:08
